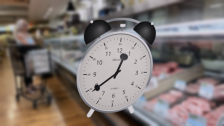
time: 12:39
